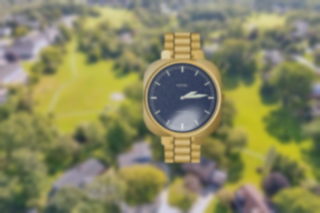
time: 2:14
